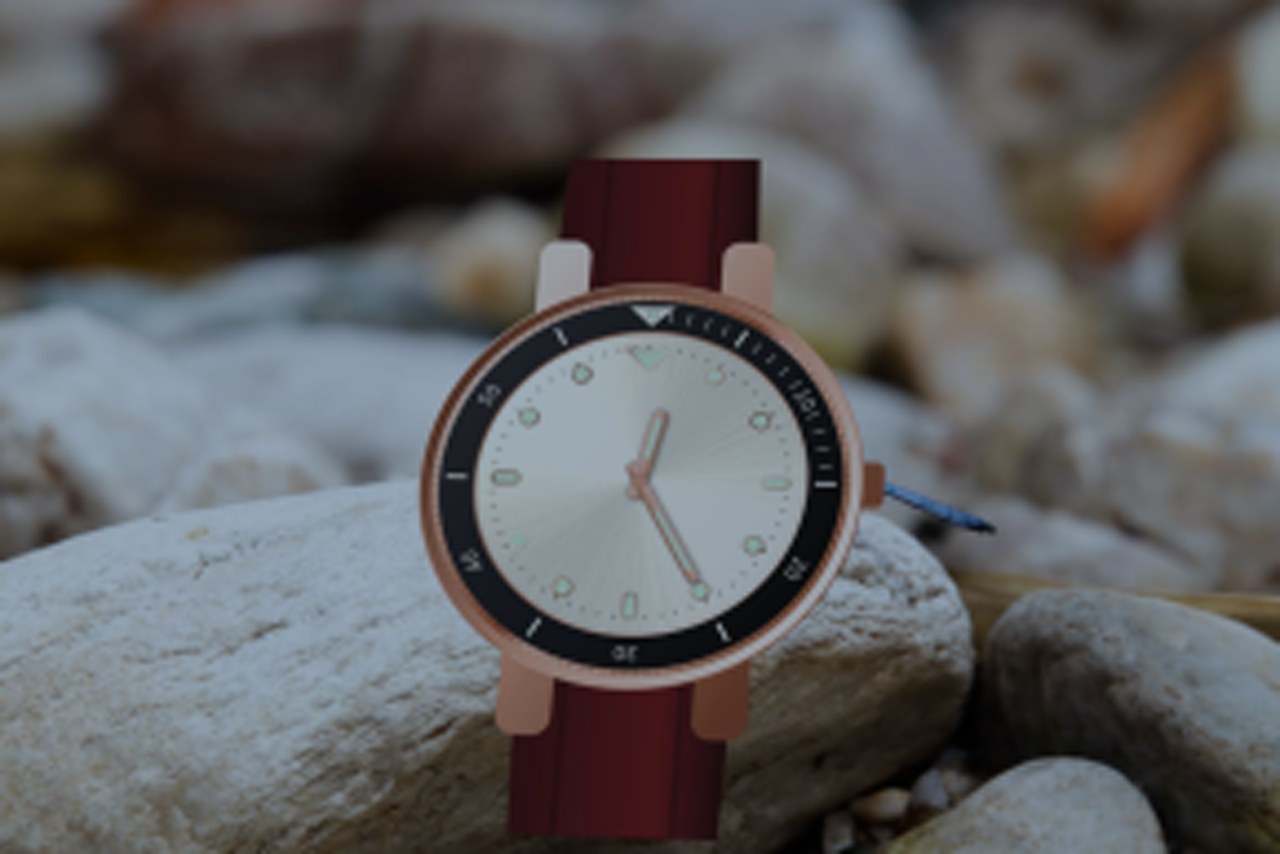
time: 12:25
